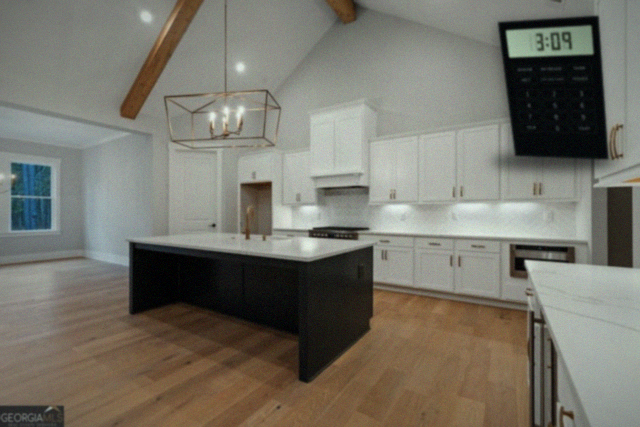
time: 3:09
